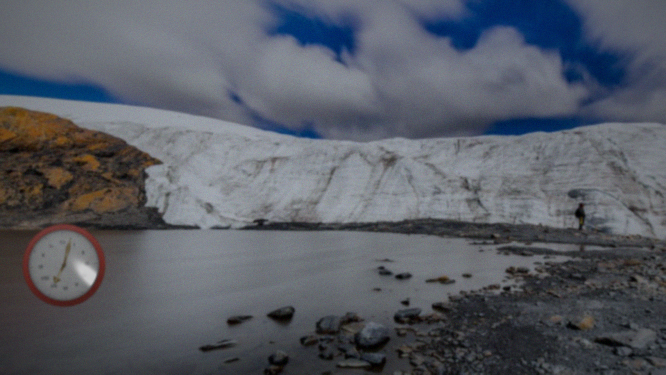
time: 7:03
